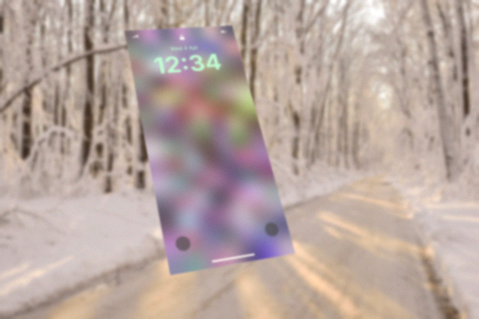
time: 12:34
